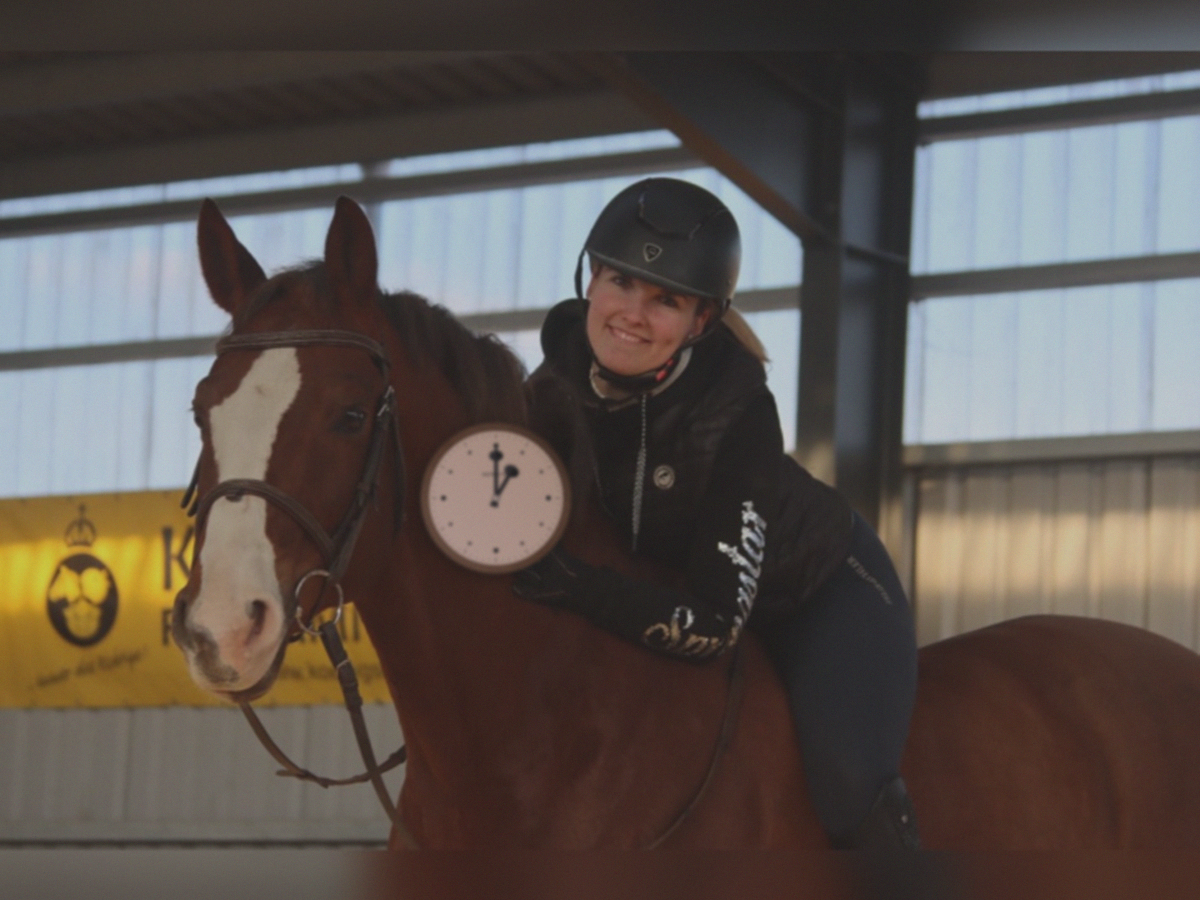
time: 1:00
